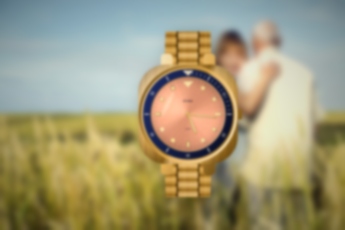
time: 5:16
